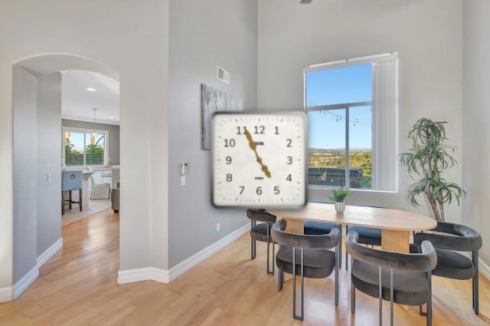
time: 4:56
